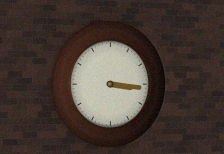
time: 3:16
